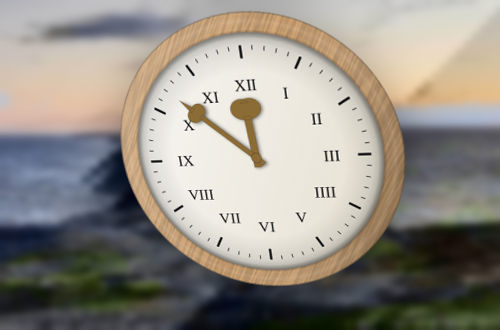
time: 11:52
